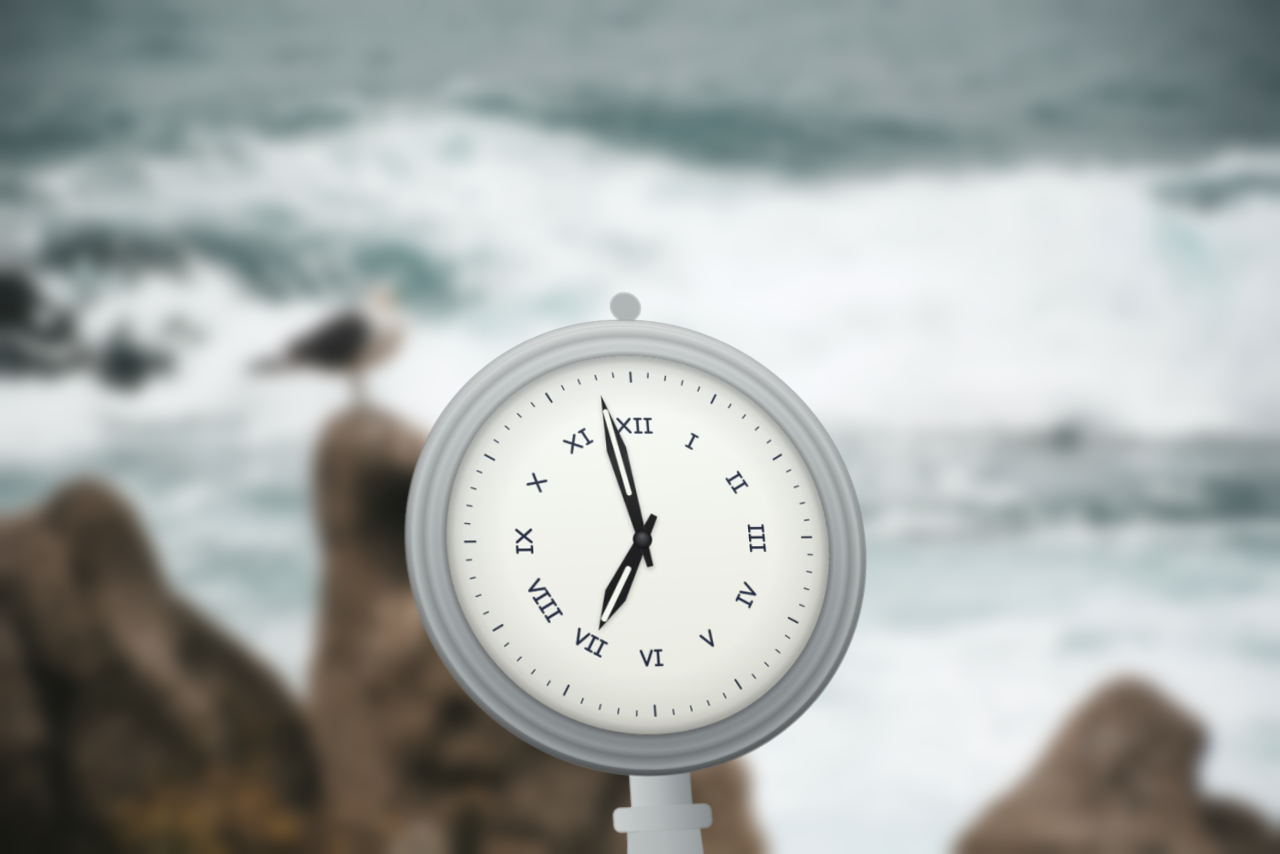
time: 6:58
